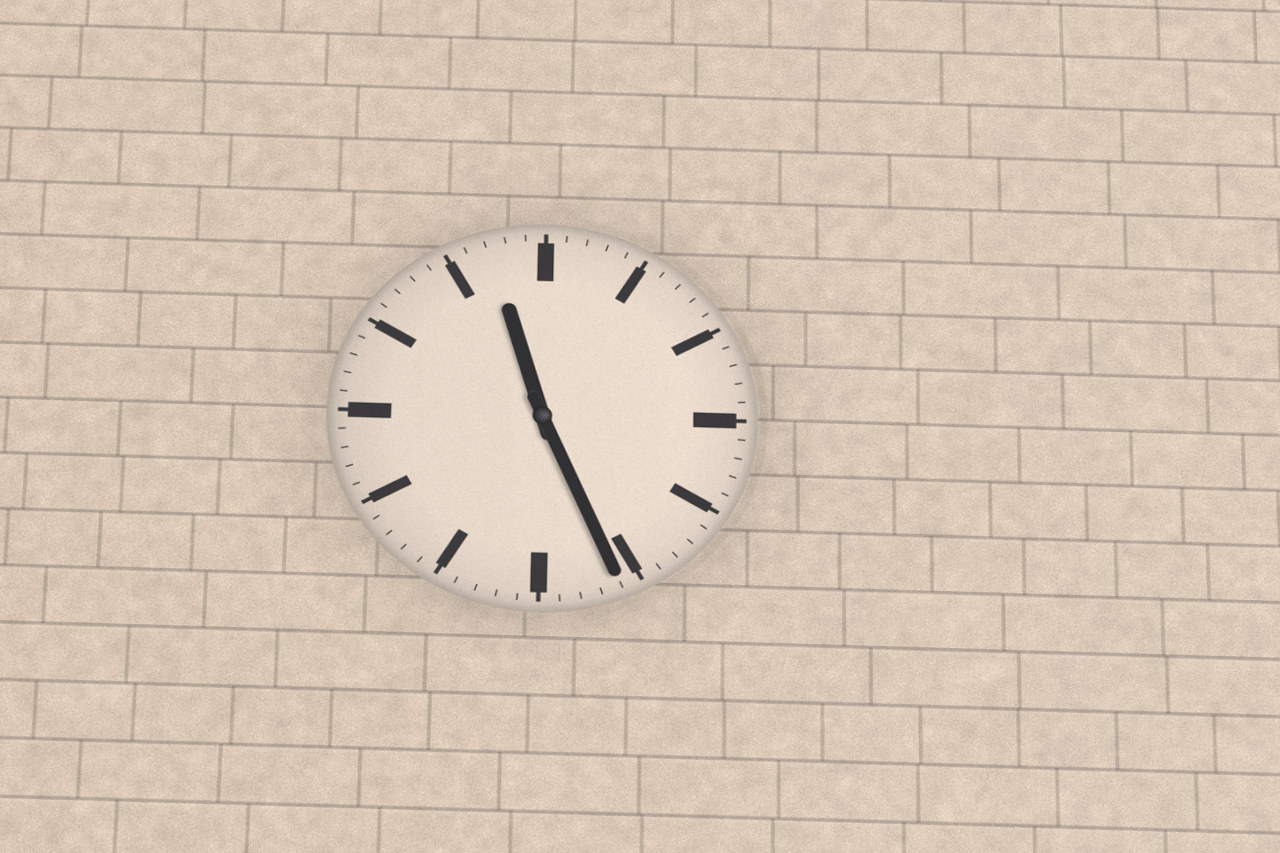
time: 11:26
